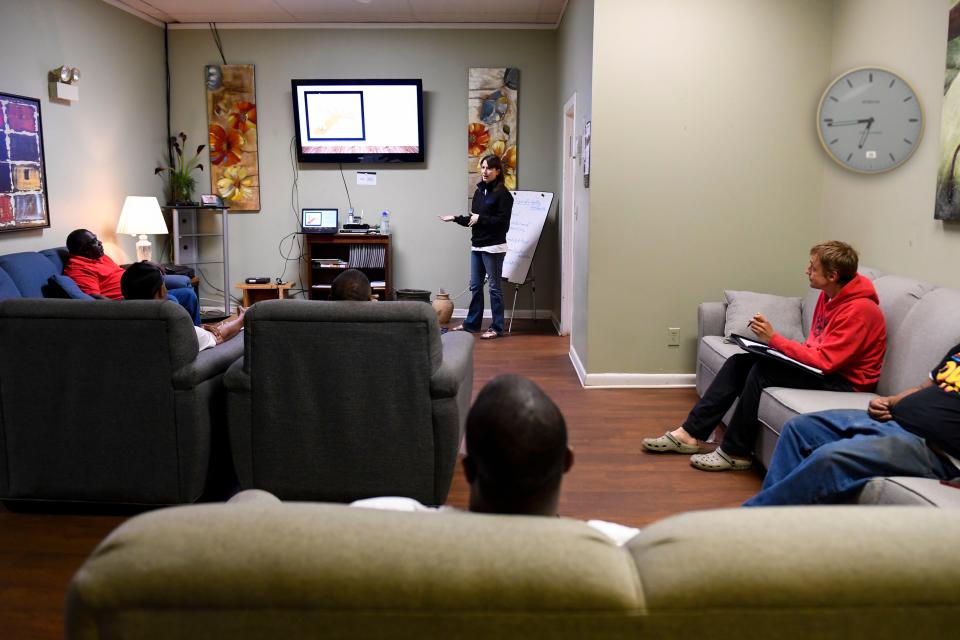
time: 6:44
